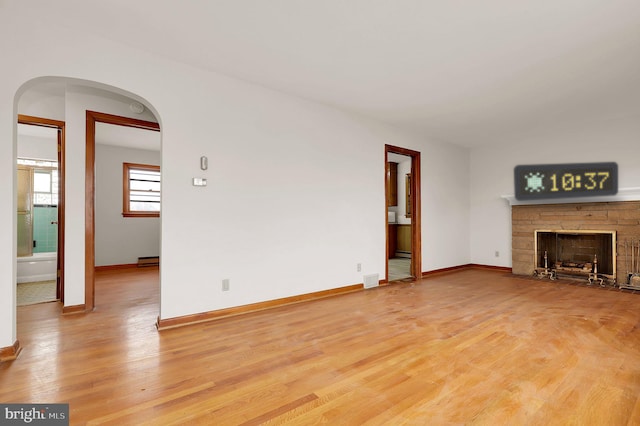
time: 10:37
